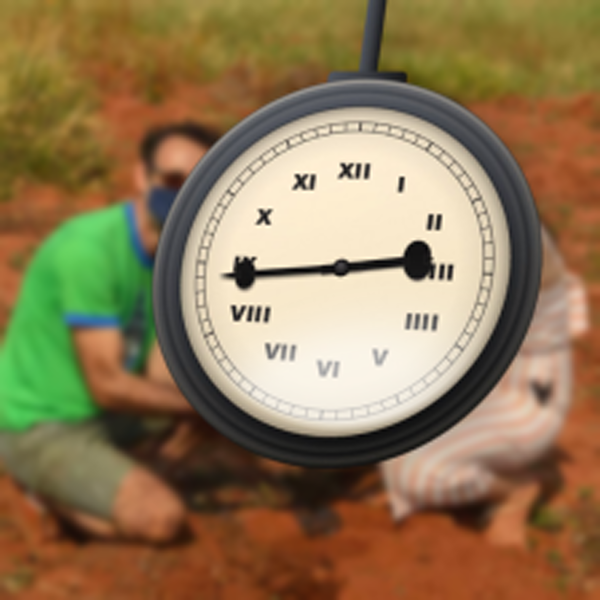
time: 2:44
